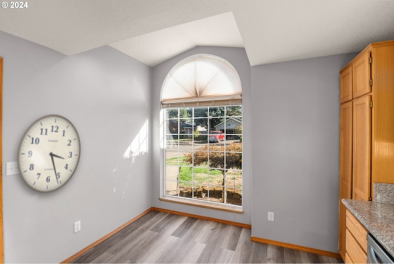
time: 3:26
